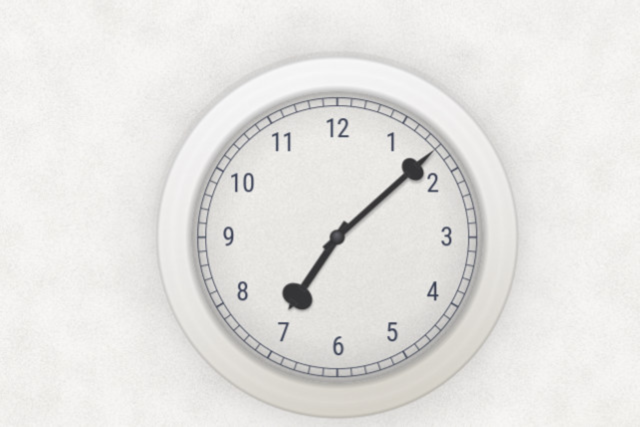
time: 7:08
